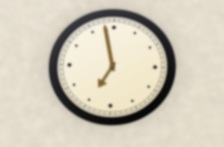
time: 6:58
